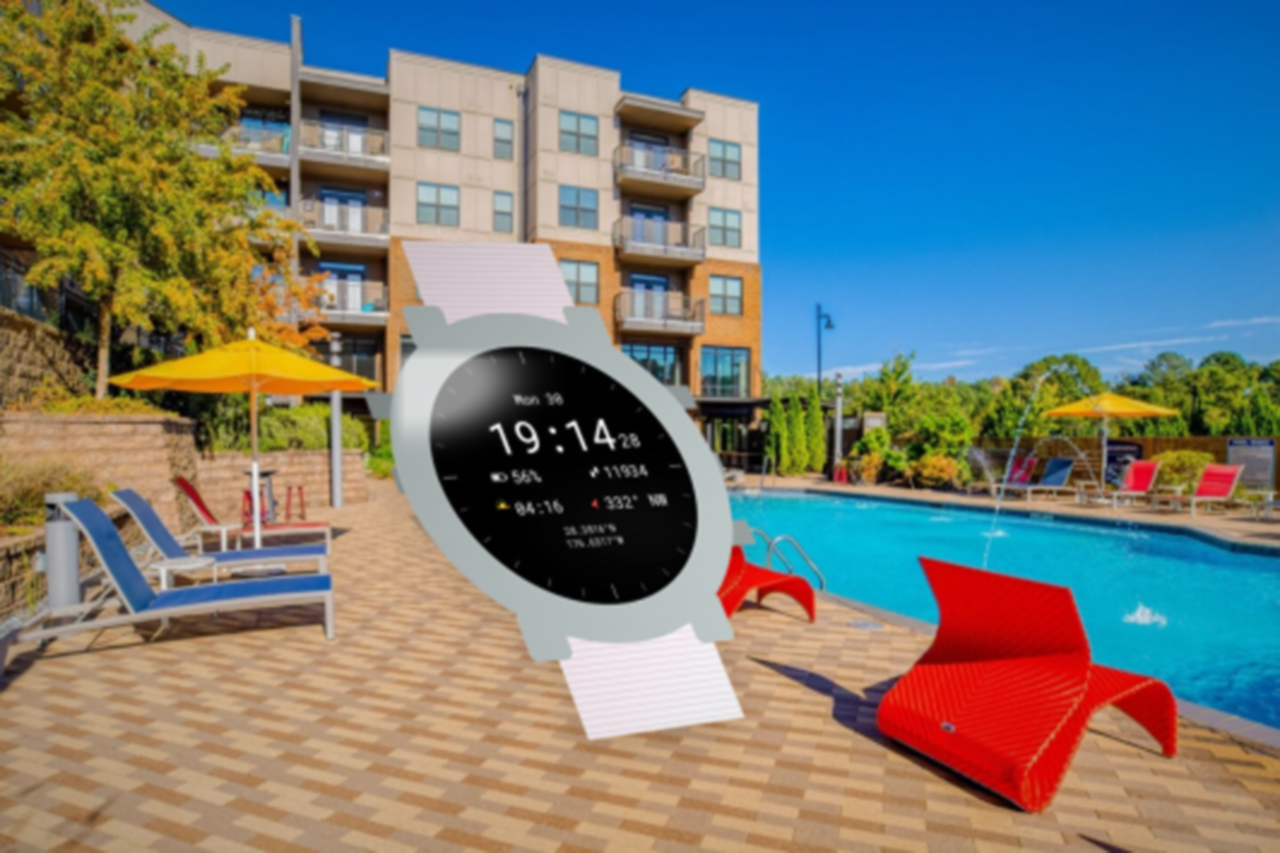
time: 19:14
